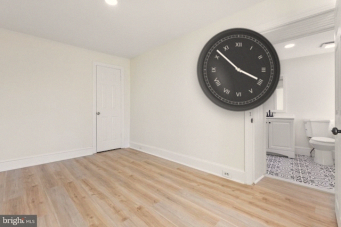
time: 3:52
